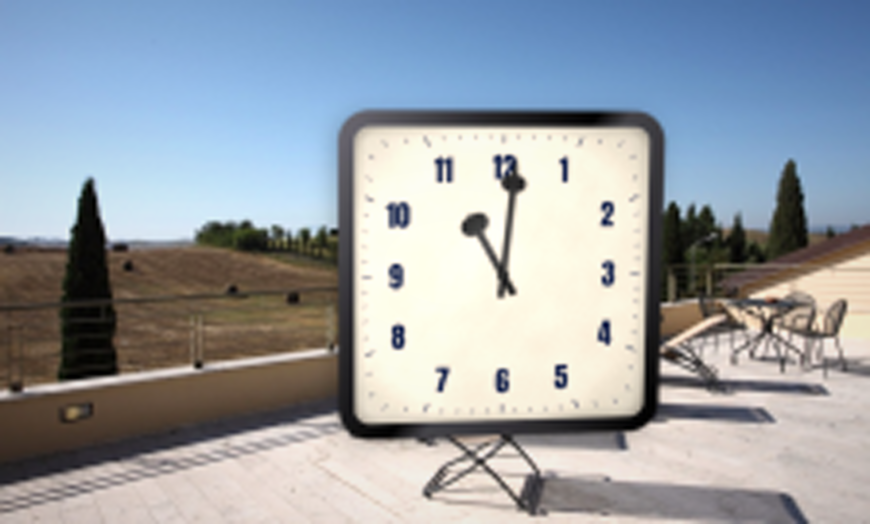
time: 11:01
